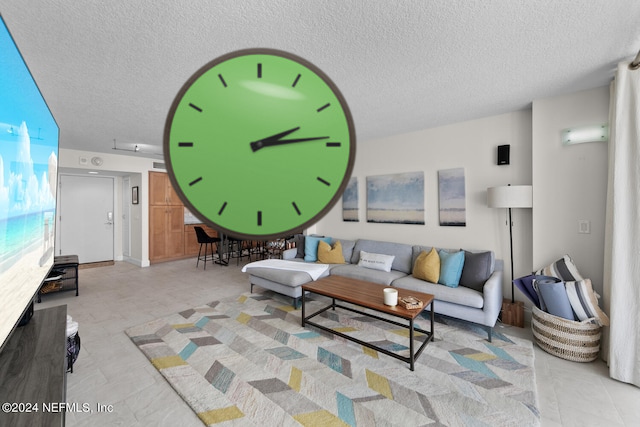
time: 2:14
